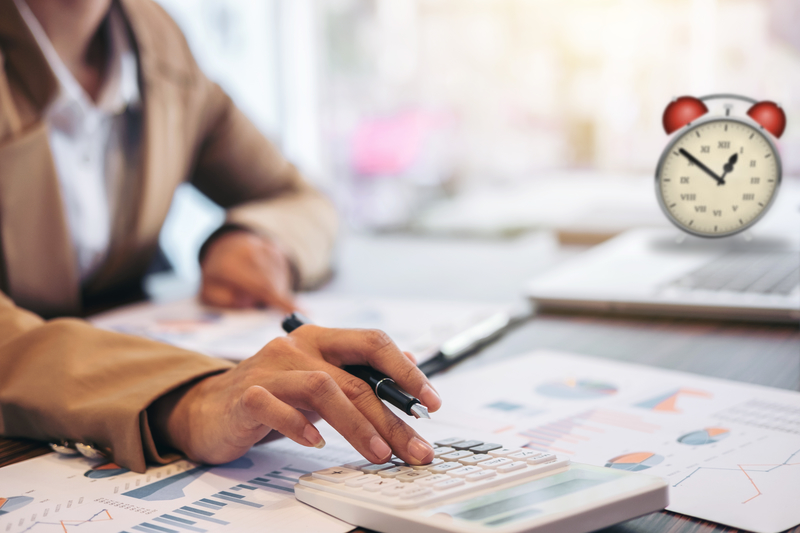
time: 12:51
